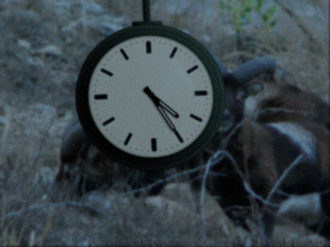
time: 4:25
